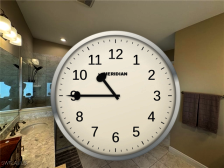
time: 10:45
